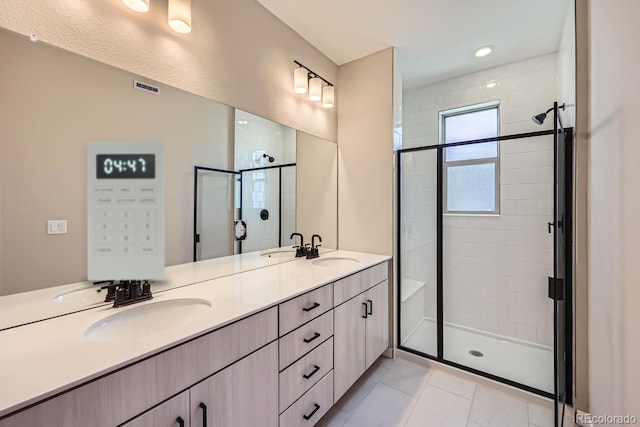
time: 4:47
